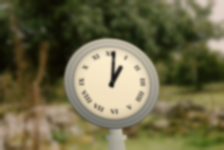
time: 1:01
